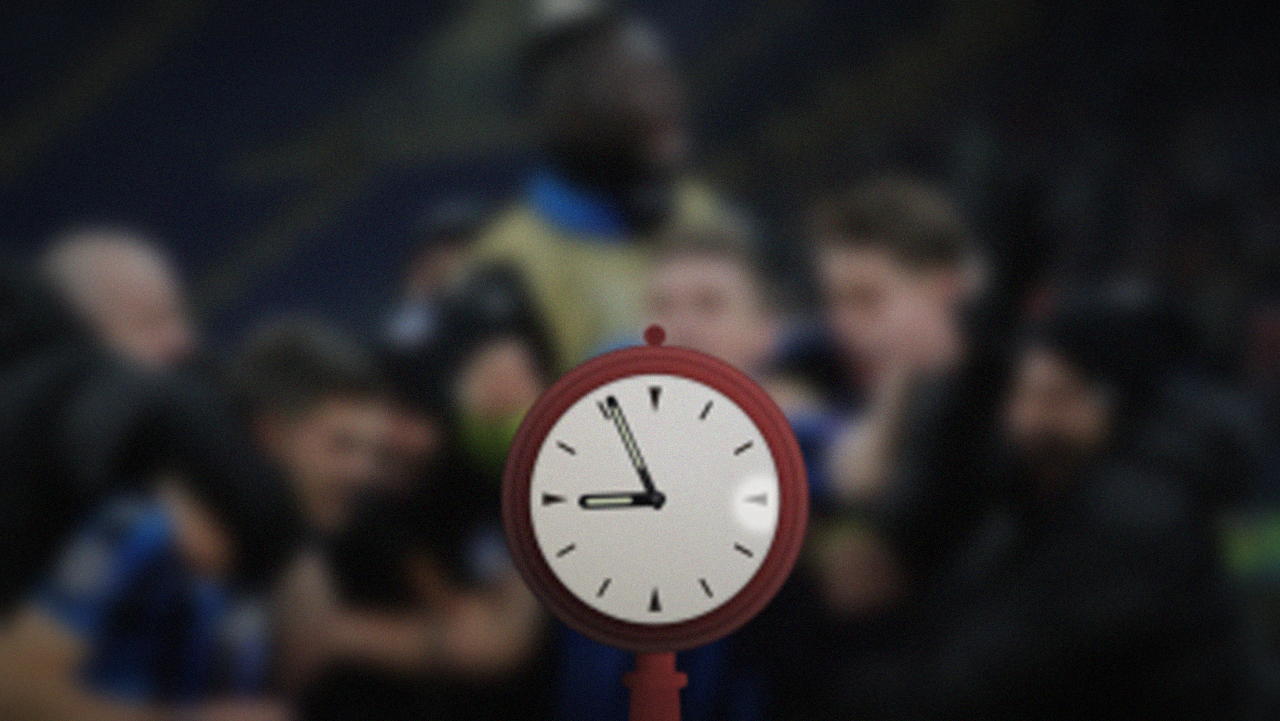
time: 8:56
